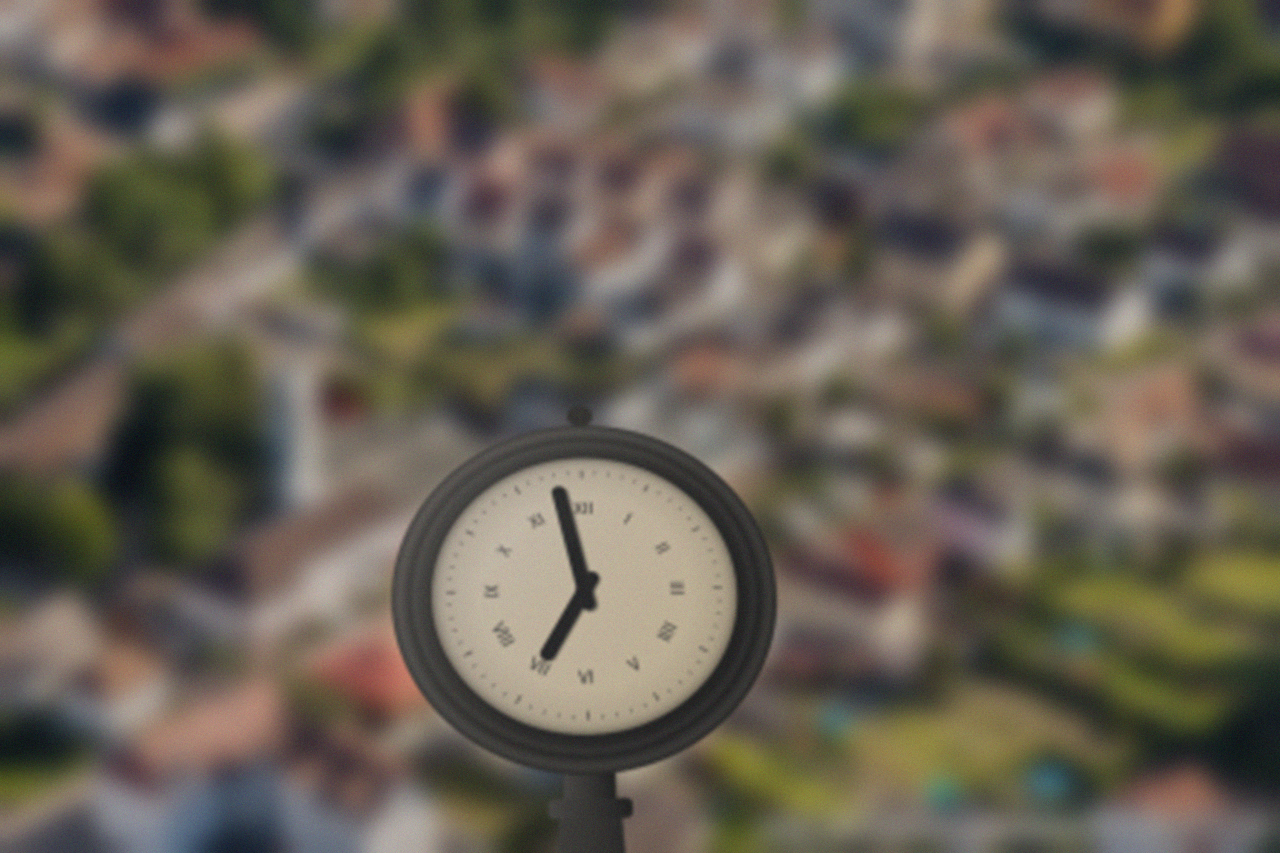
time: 6:58
